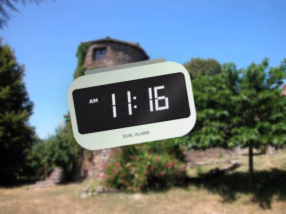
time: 11:16
